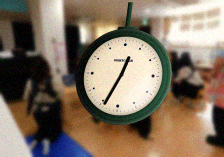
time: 12:34
